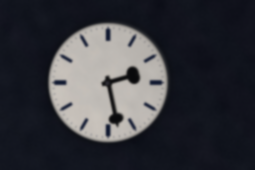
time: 2:28
